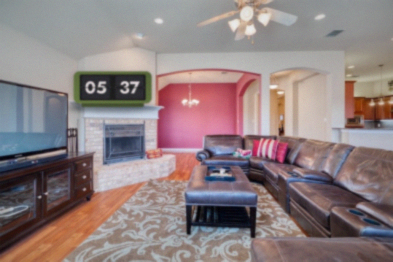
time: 5:37
